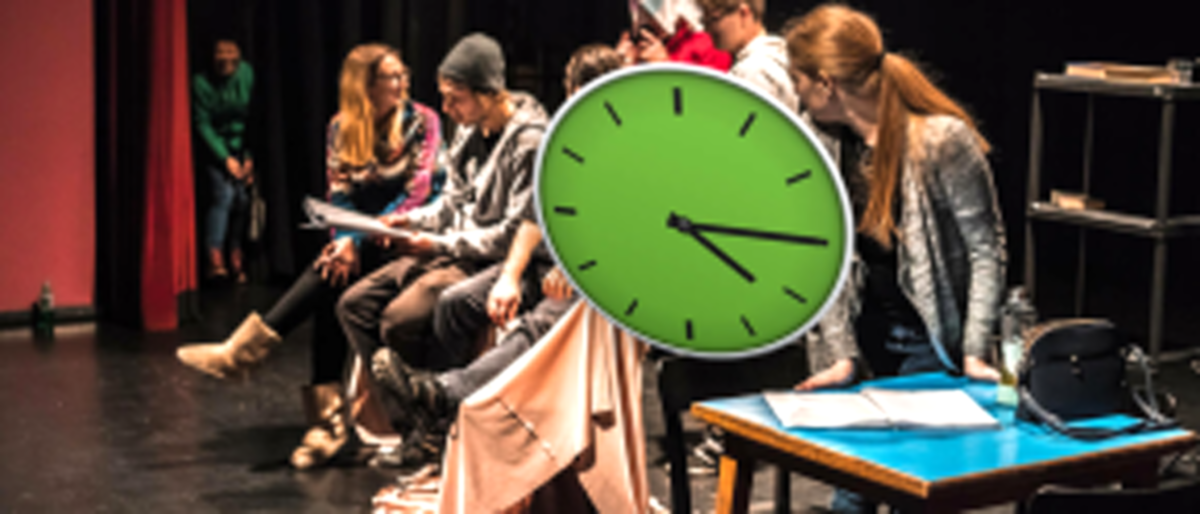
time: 4:15
